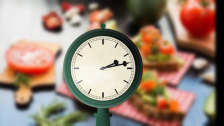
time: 2:13
